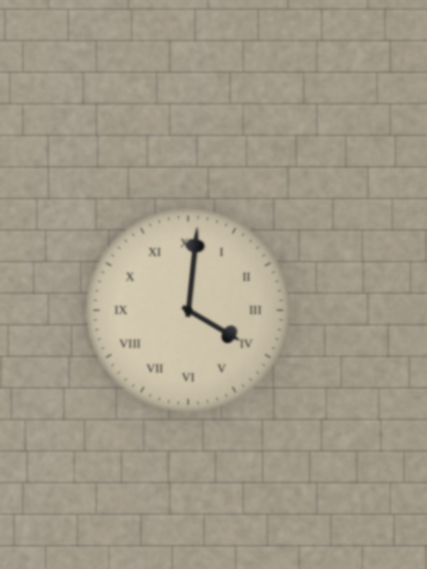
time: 4:01
